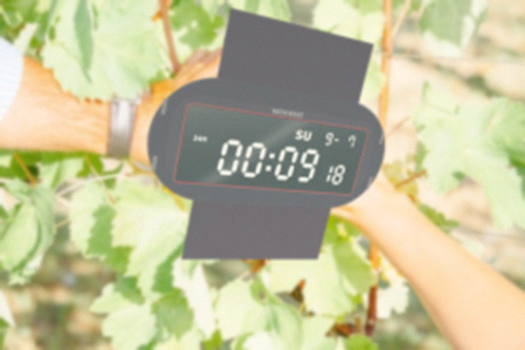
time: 0:09:18
